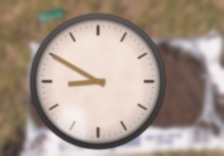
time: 8:50
